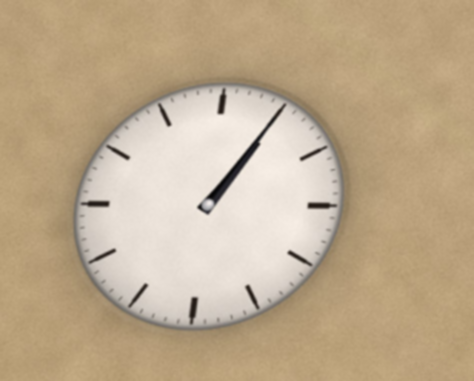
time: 1:05
